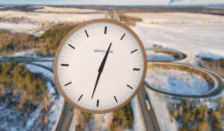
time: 12:32
